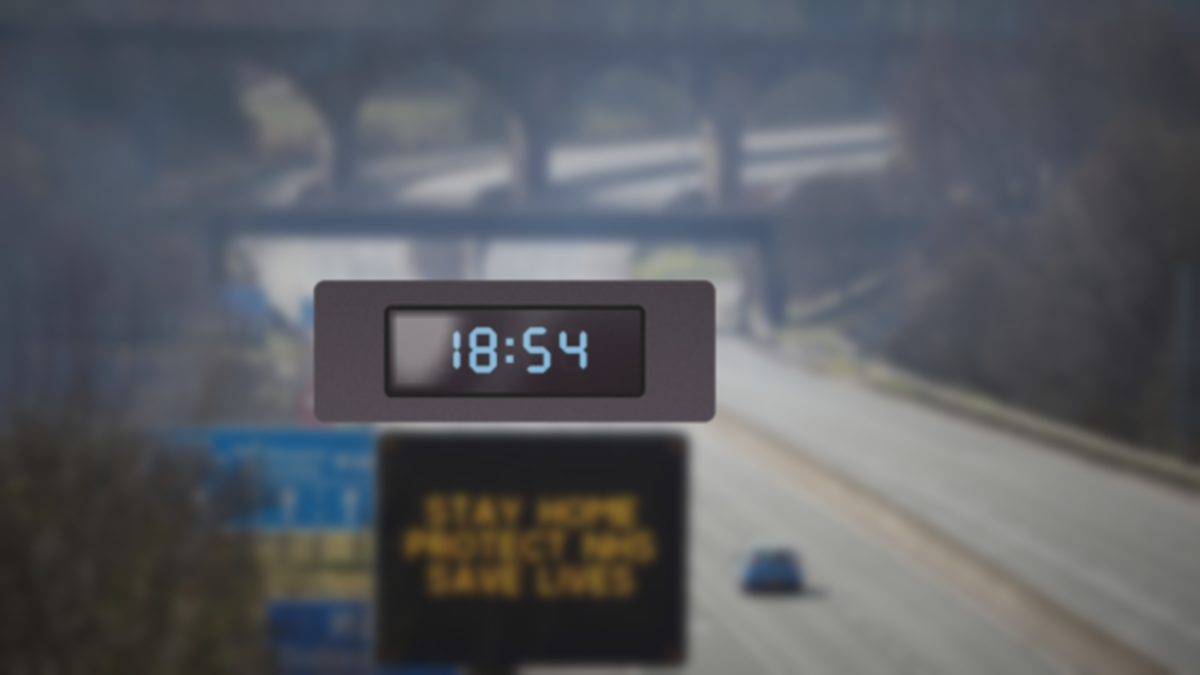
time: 18:54
